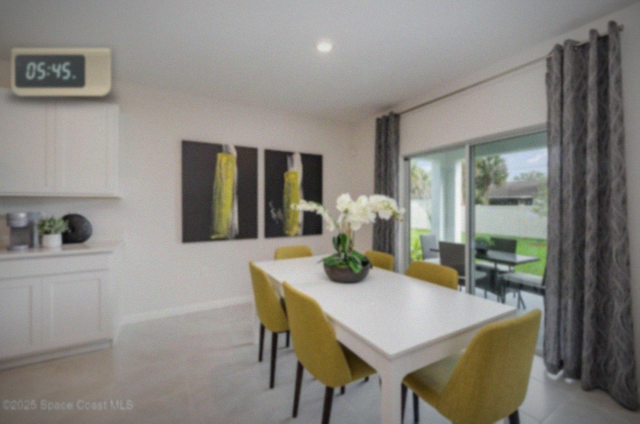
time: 5:45
